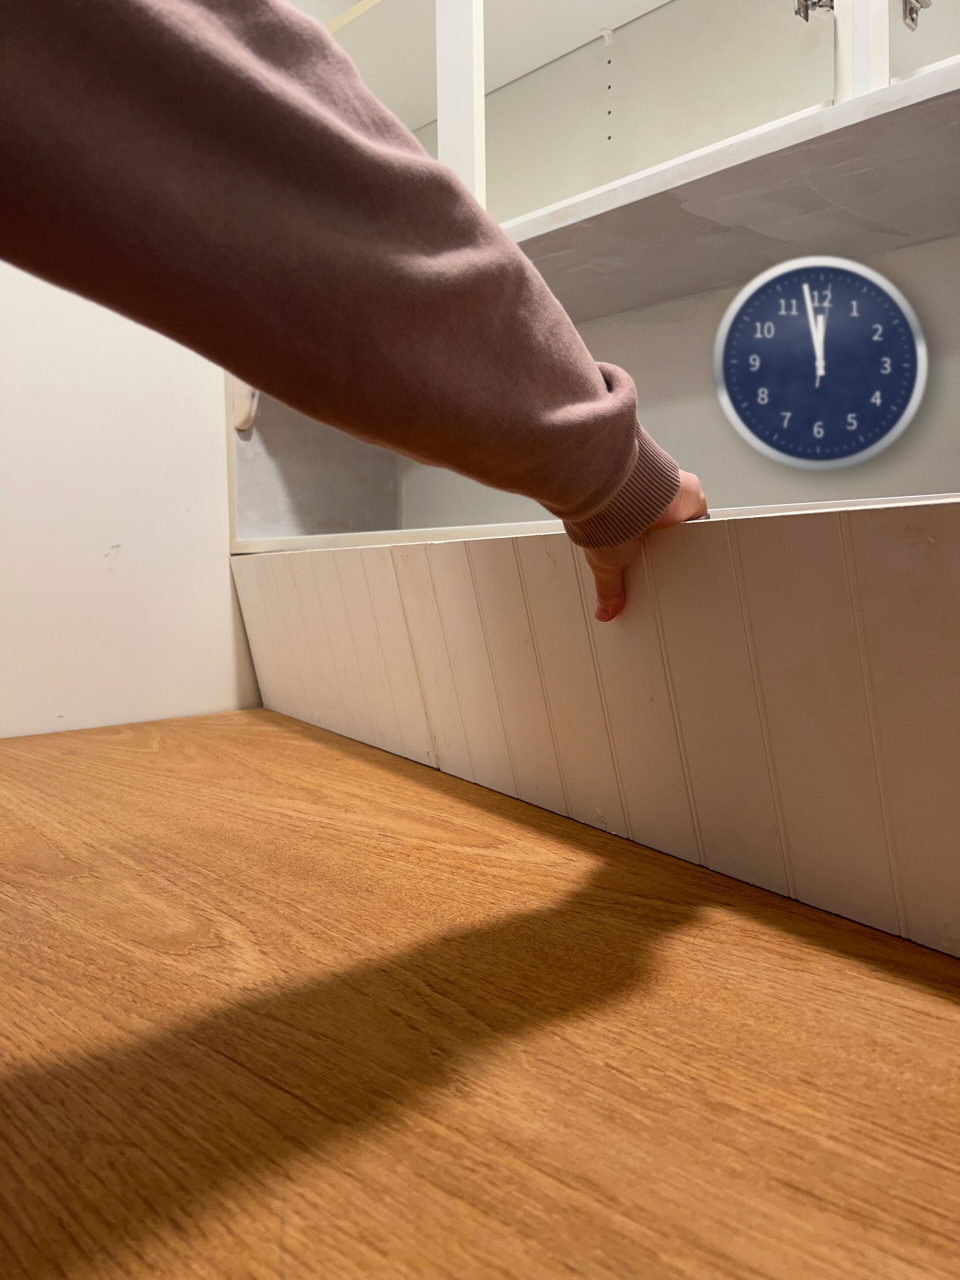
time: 11:58:01
